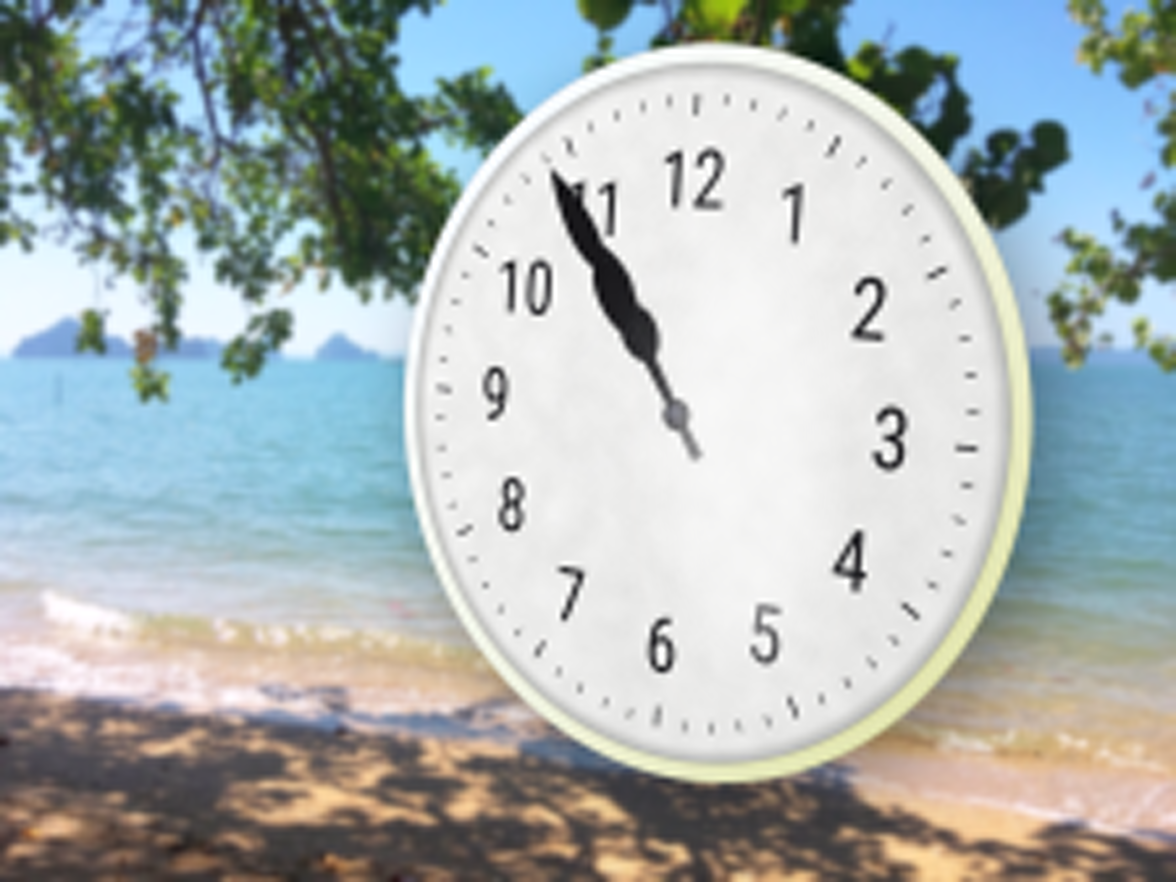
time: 10:54
